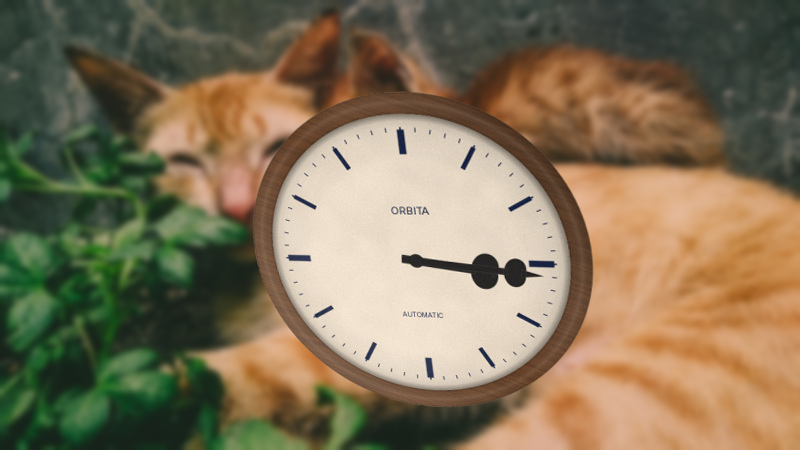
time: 3:16
